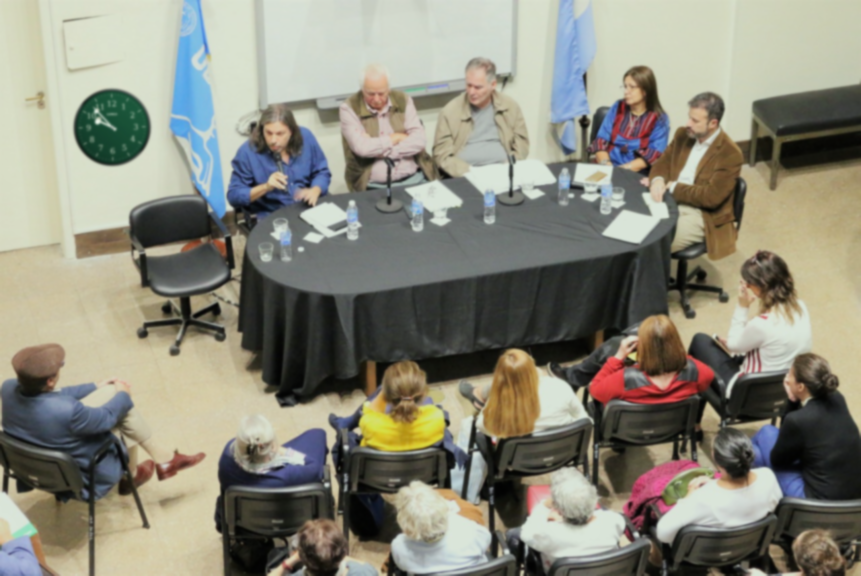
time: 9:53
